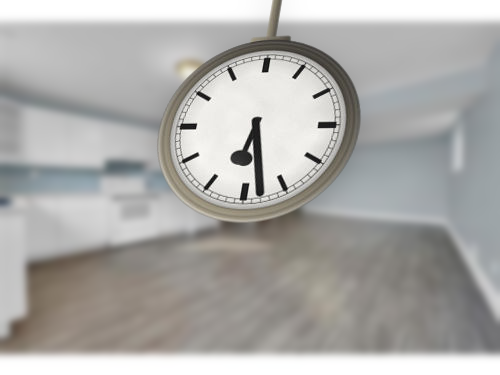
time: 6:28
